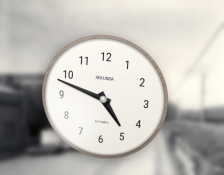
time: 4:48
